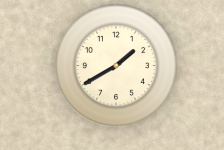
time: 1:40
